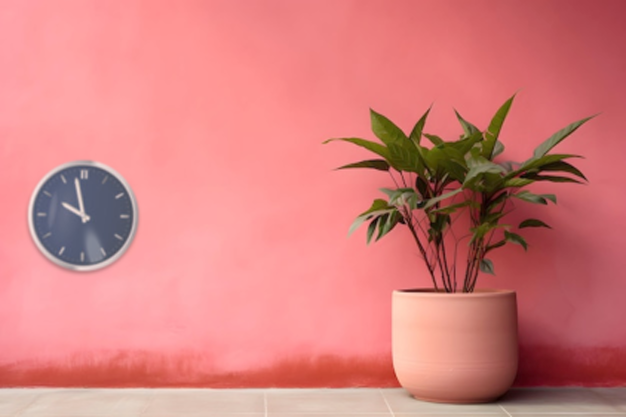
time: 9:58
